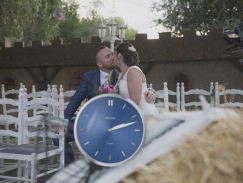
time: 2:12
